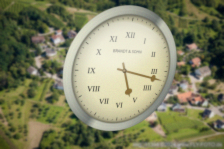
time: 5:17
